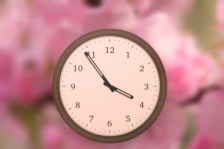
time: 3:54
